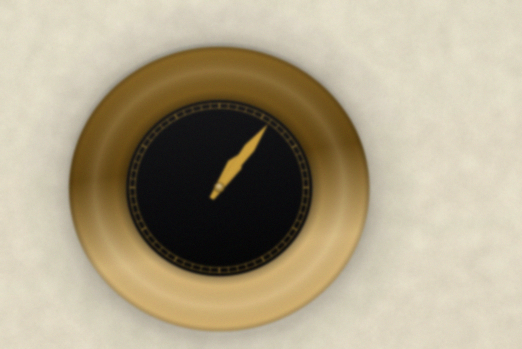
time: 1:06
